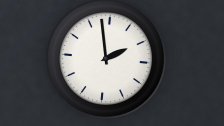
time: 1:58
